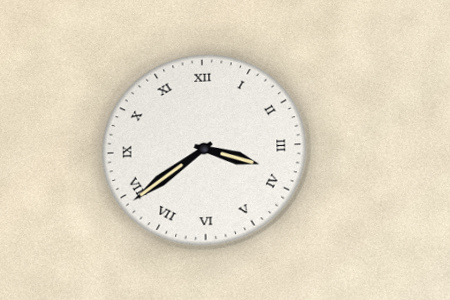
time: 3:39
